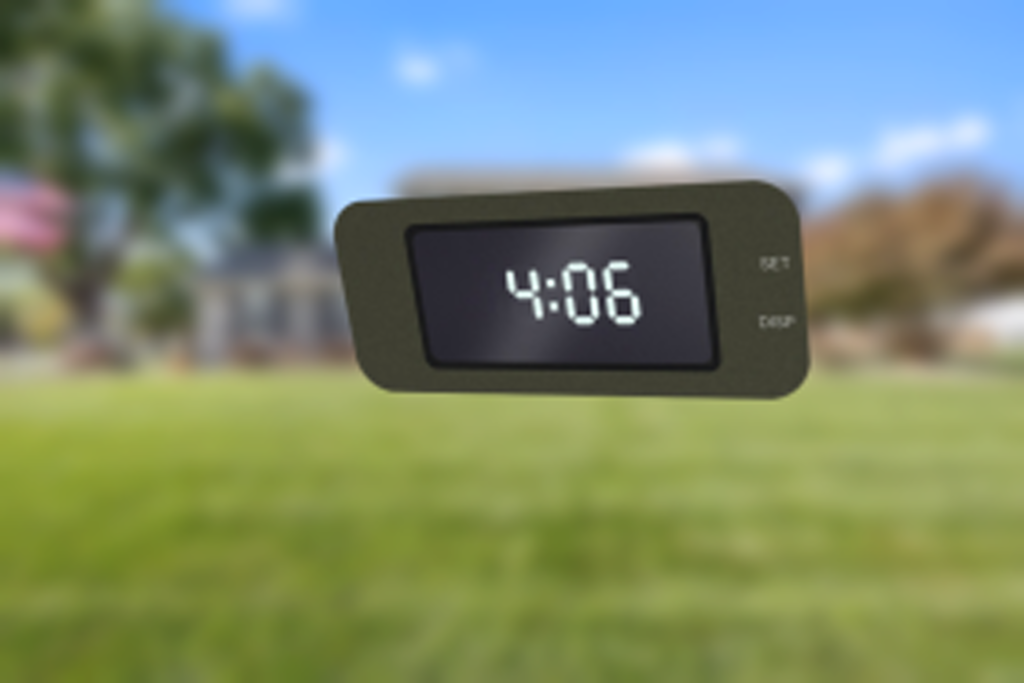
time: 4:06
